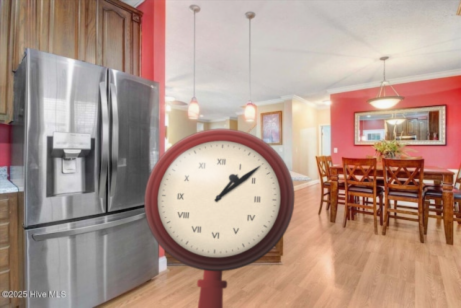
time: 1:08
